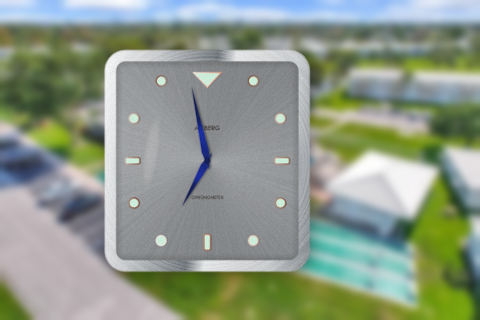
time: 6:58
